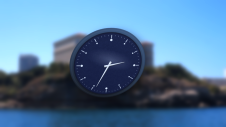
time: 2:34
